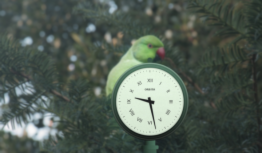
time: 9:28
